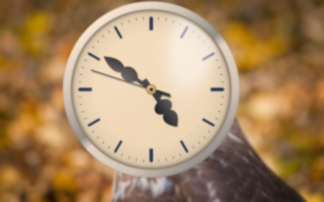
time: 4:50:48
